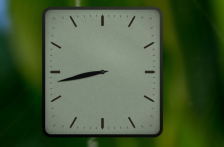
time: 8:43
